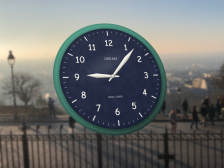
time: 9:07
